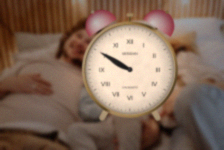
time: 9:50
